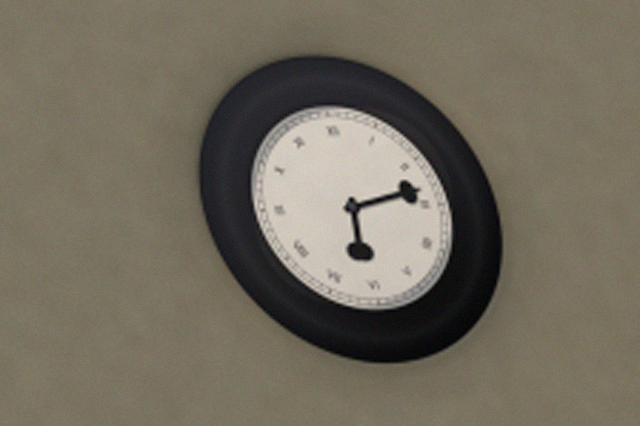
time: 6:13
